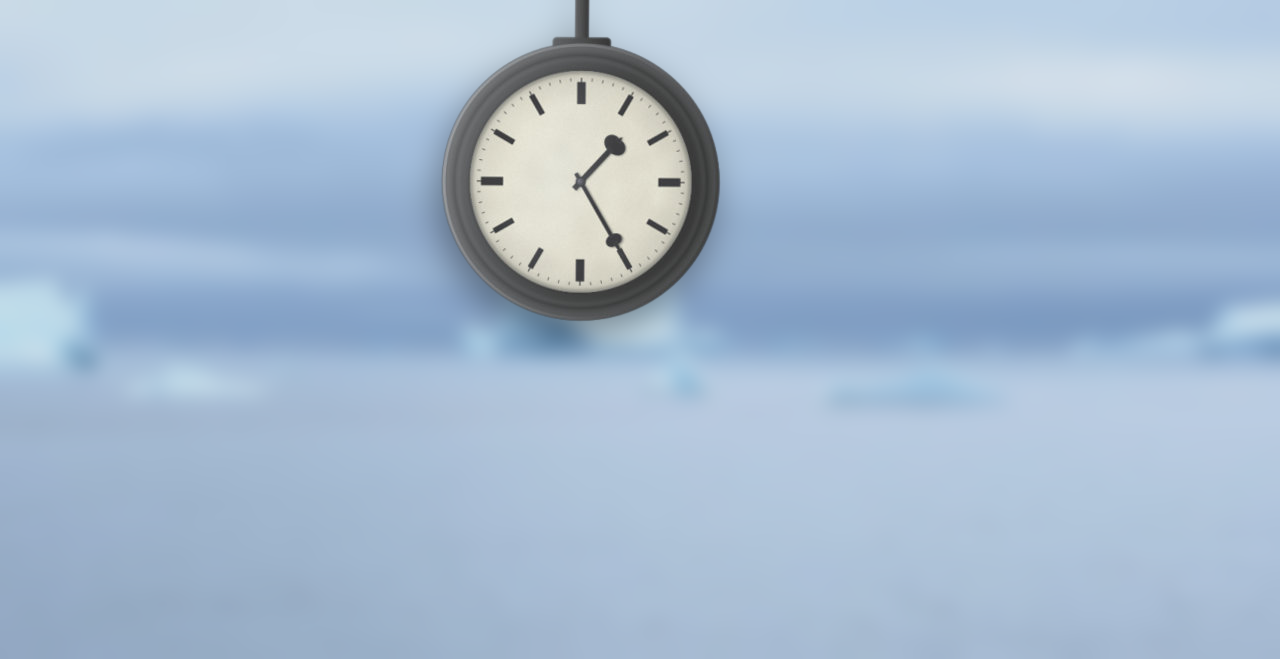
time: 1:25
